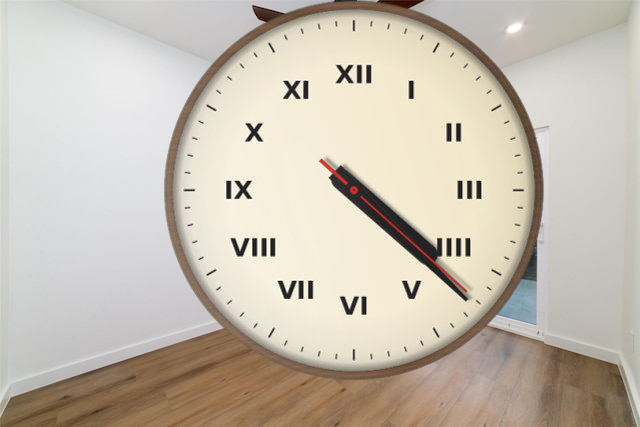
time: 4:22:22
